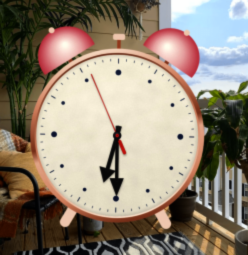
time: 6:29:56
